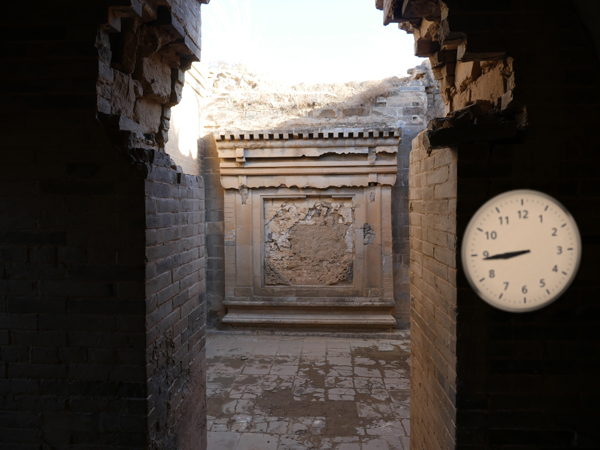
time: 8:44
